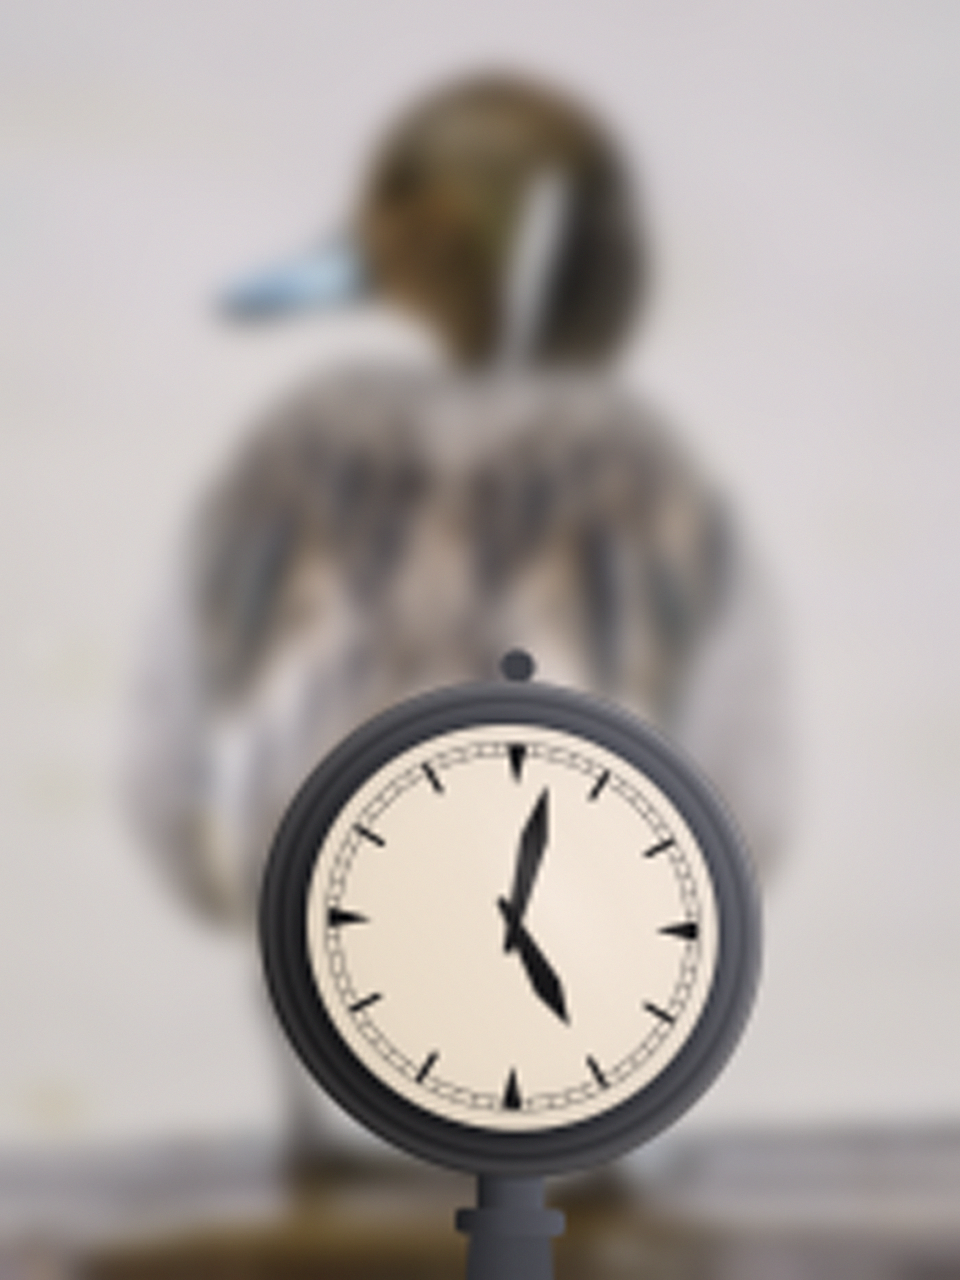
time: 5:02
